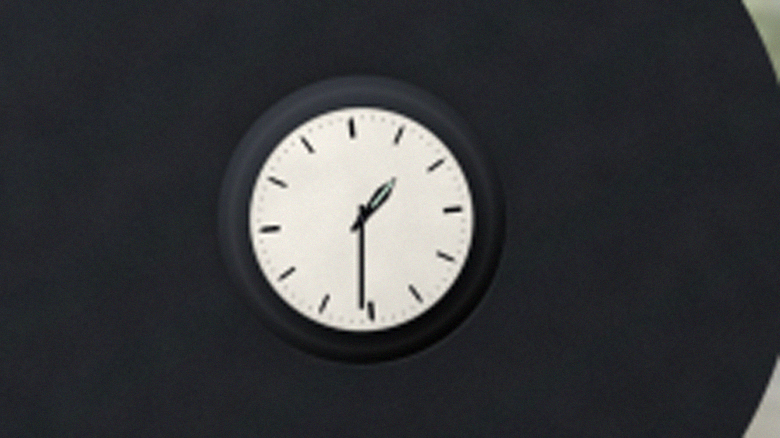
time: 1:31
